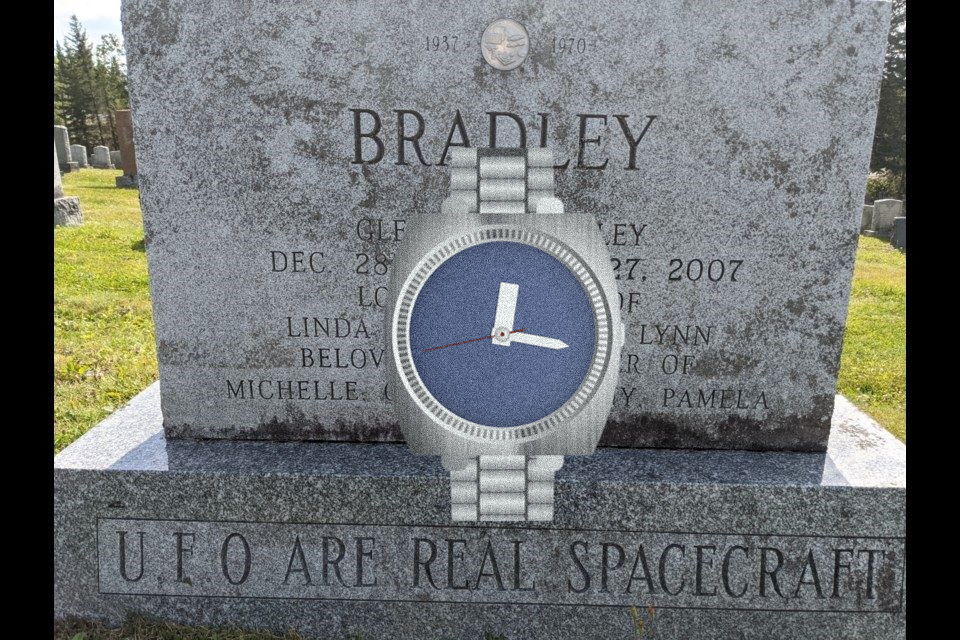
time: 12:16:43
